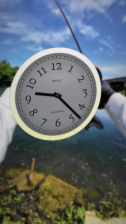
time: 9:23
